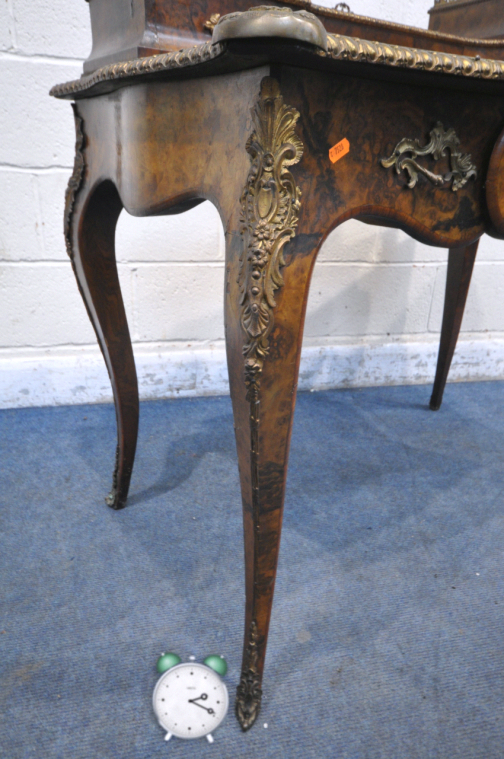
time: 2:19
